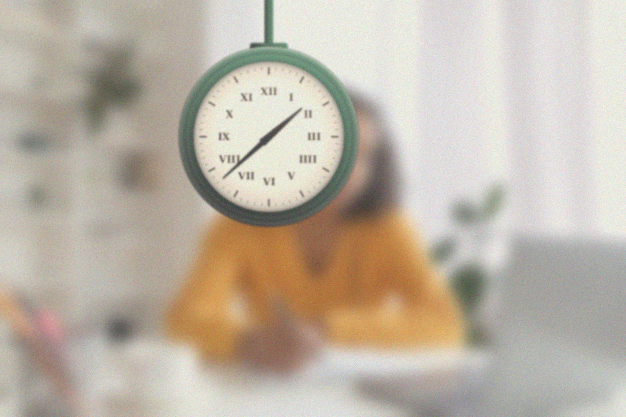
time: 1:38
